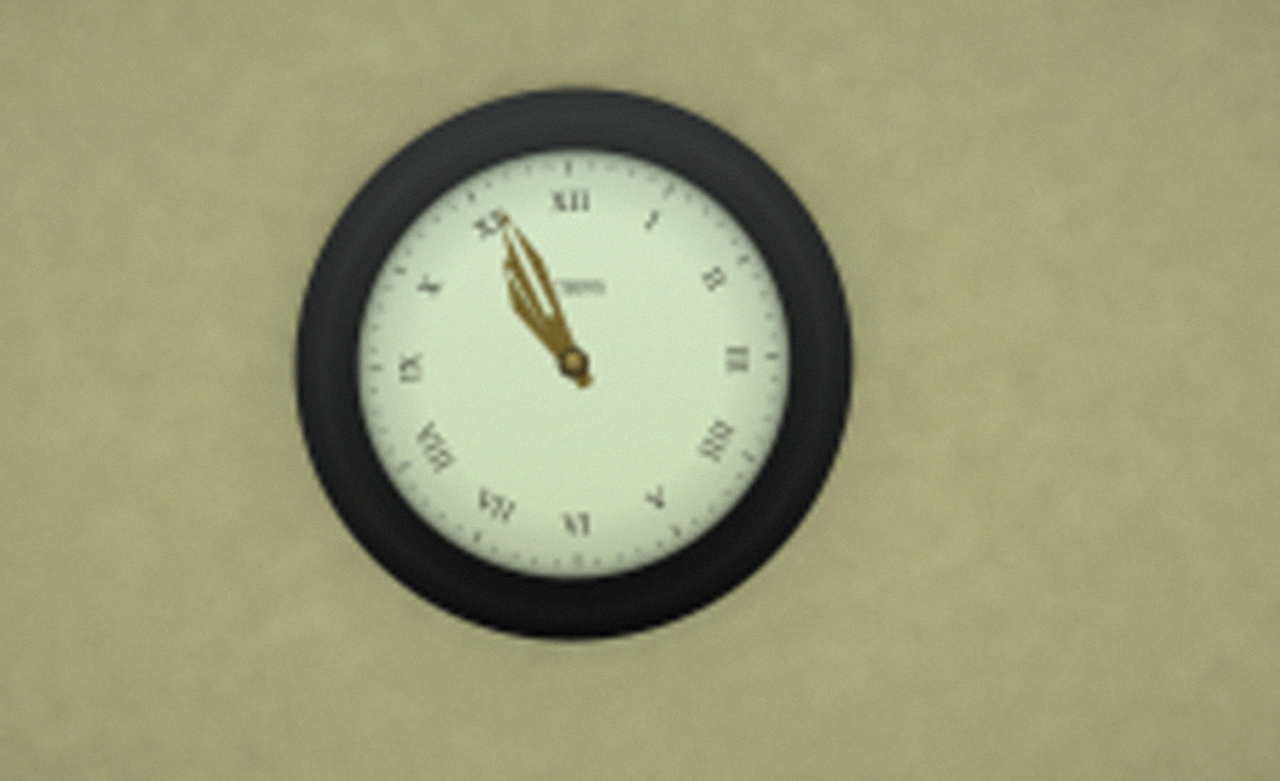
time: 10:56
